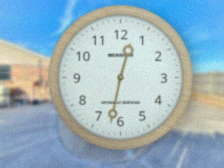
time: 12:32
